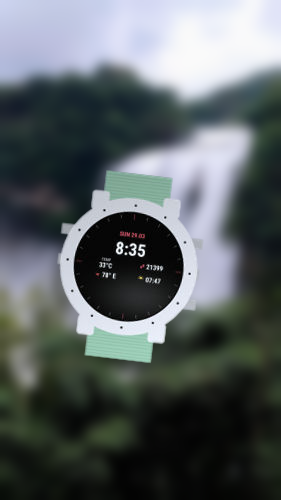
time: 8:35
